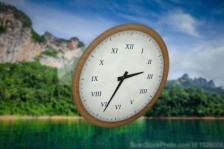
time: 2:34
